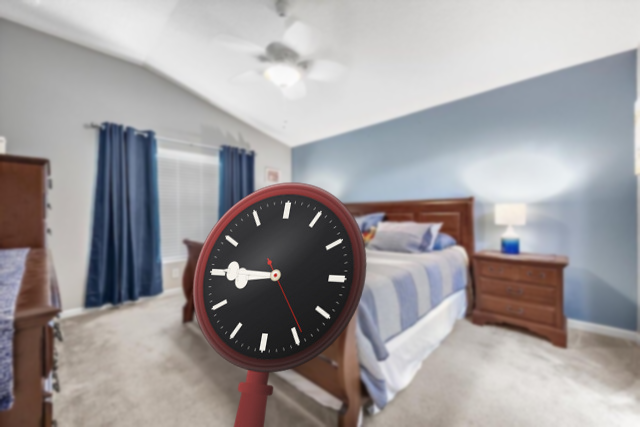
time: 8:45:24
